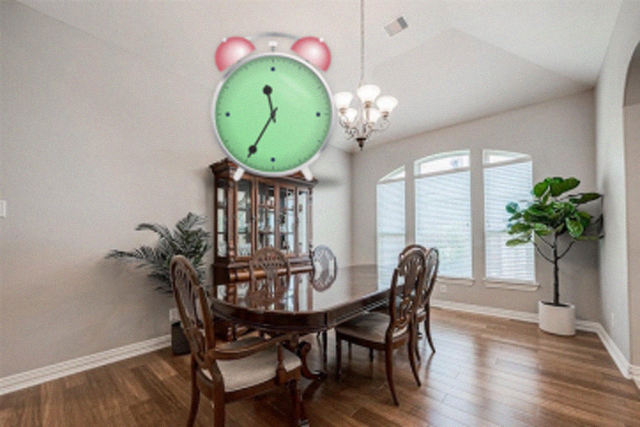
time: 11:35
